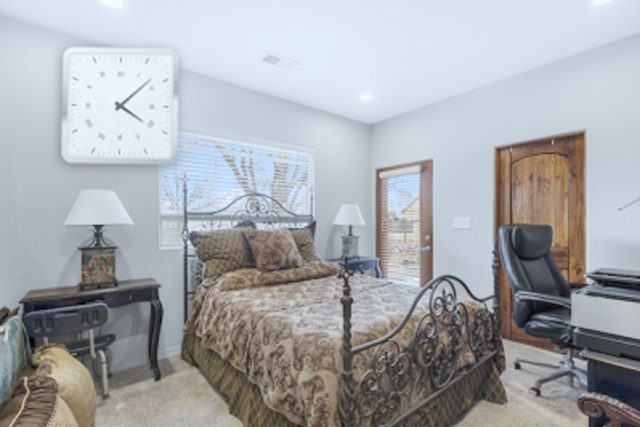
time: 4:08
